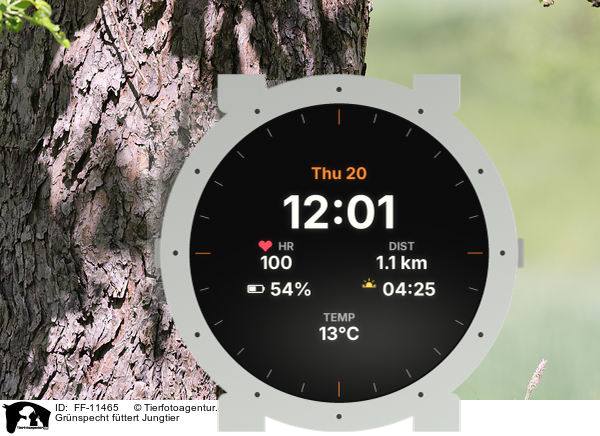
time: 12:01
